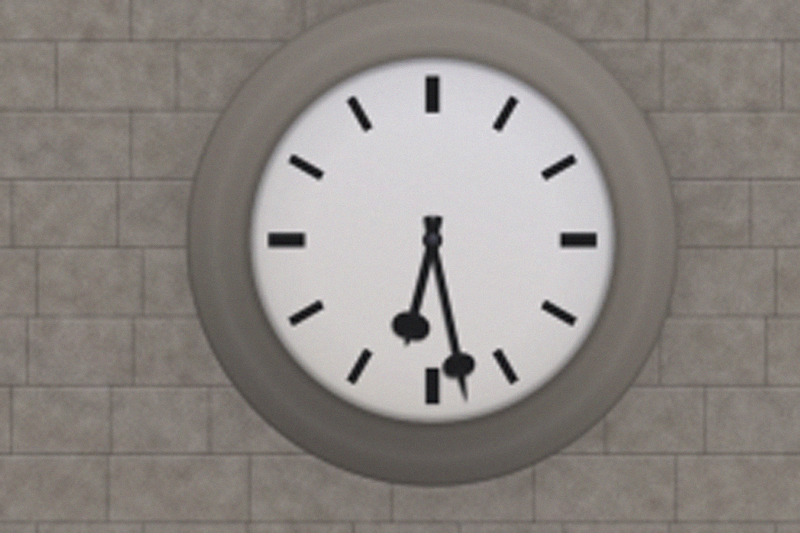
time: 6:28
